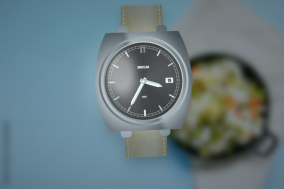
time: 3:35
